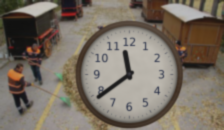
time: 11:39
